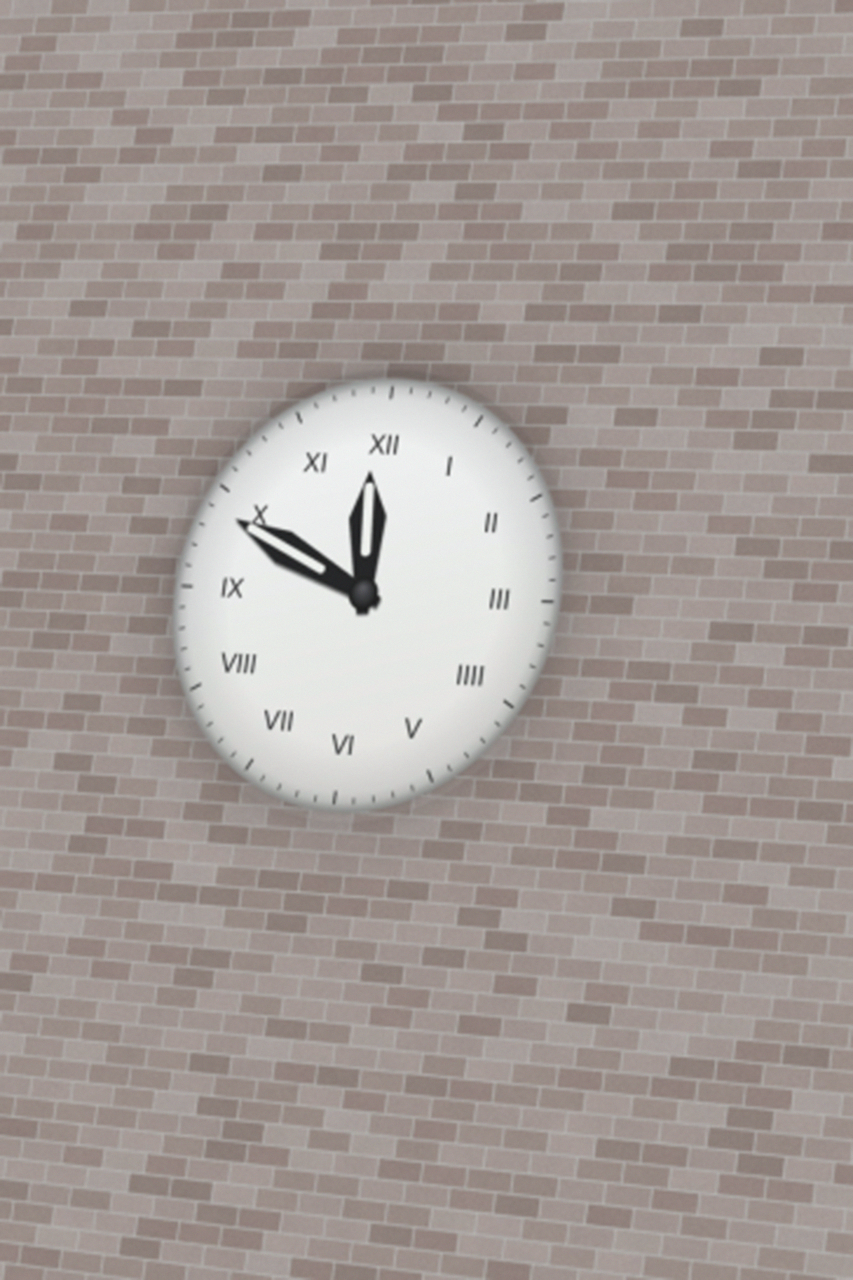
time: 11:49
